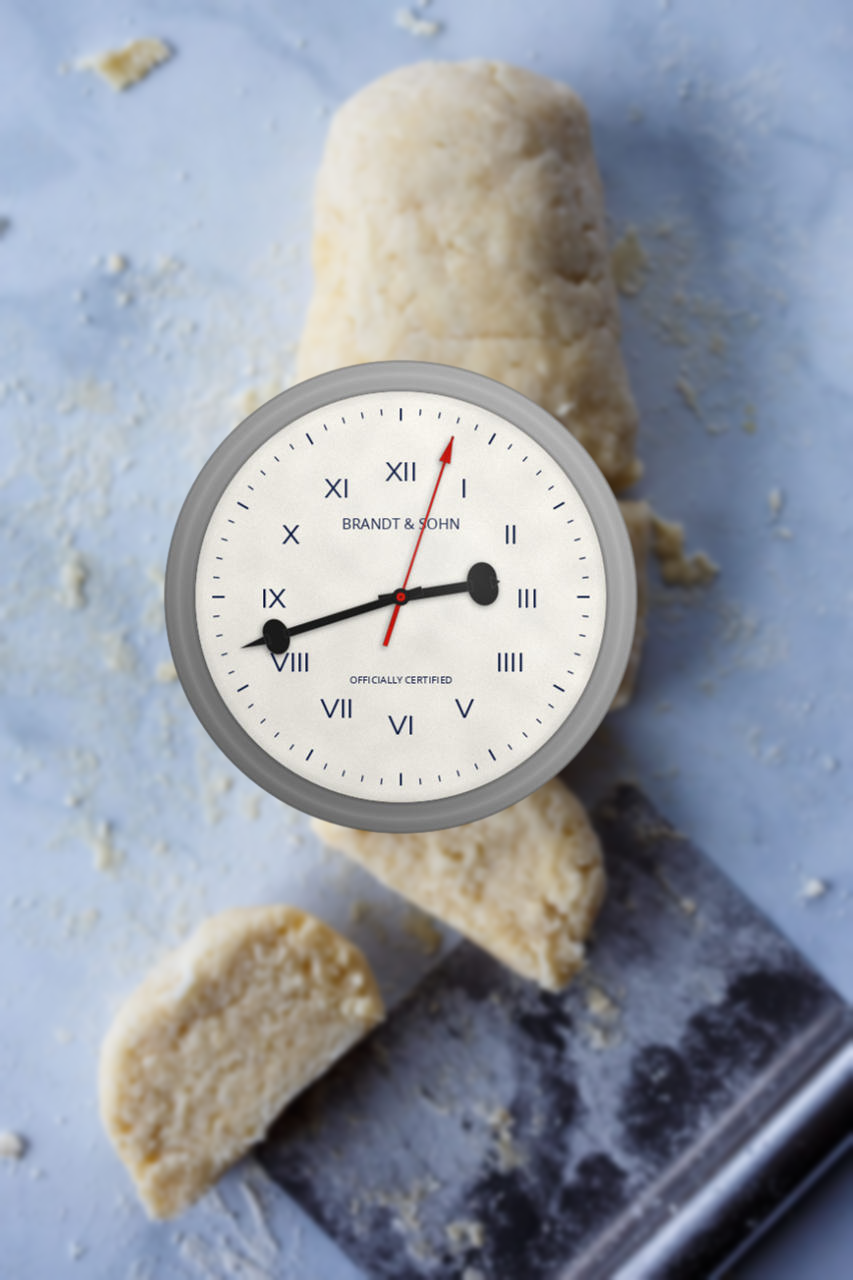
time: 2:42:03
